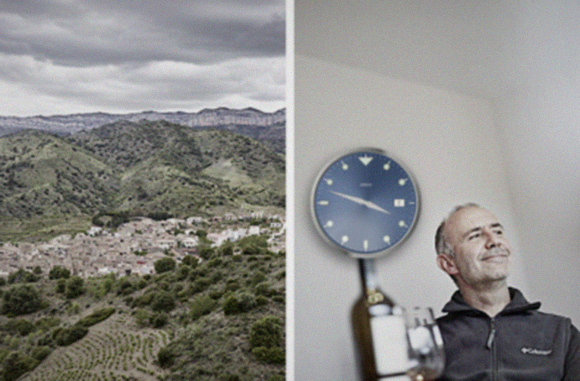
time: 3:48
